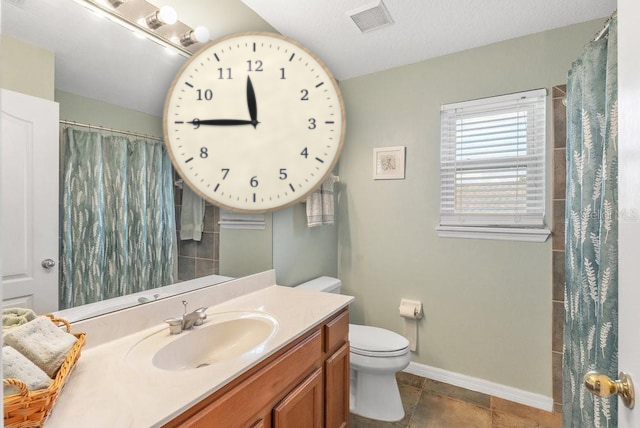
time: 11:45
